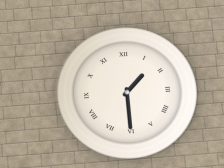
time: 1:30
